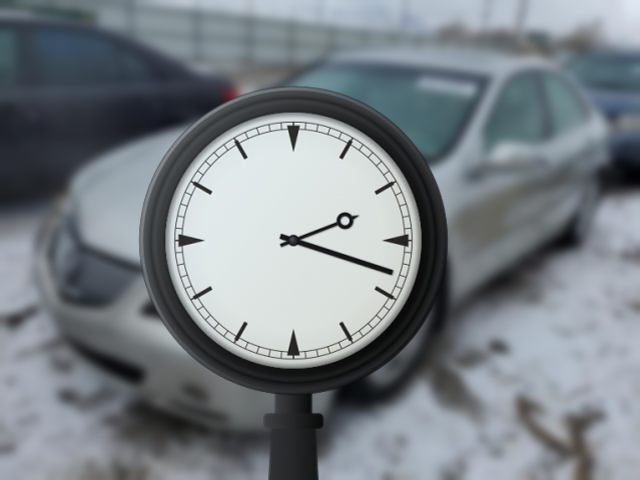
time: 2:18
